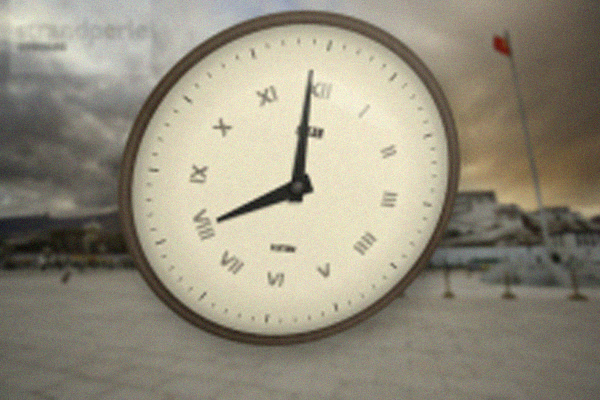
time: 7:59
